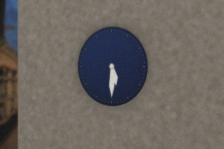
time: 5:30
